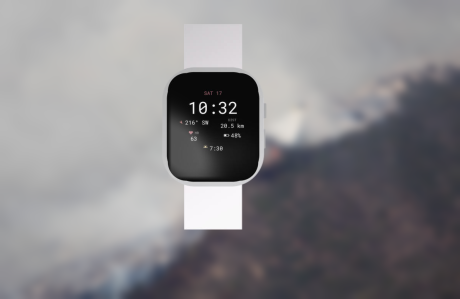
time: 10:32
